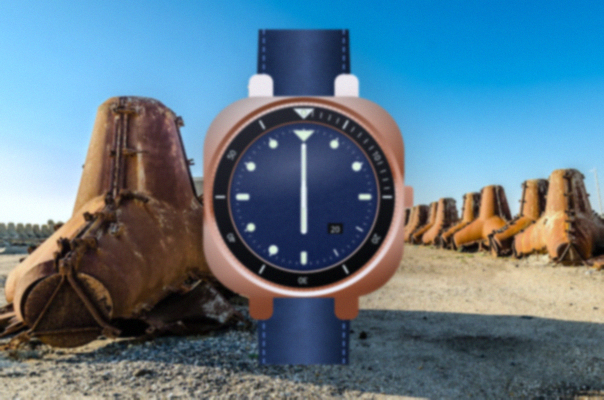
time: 6:00
